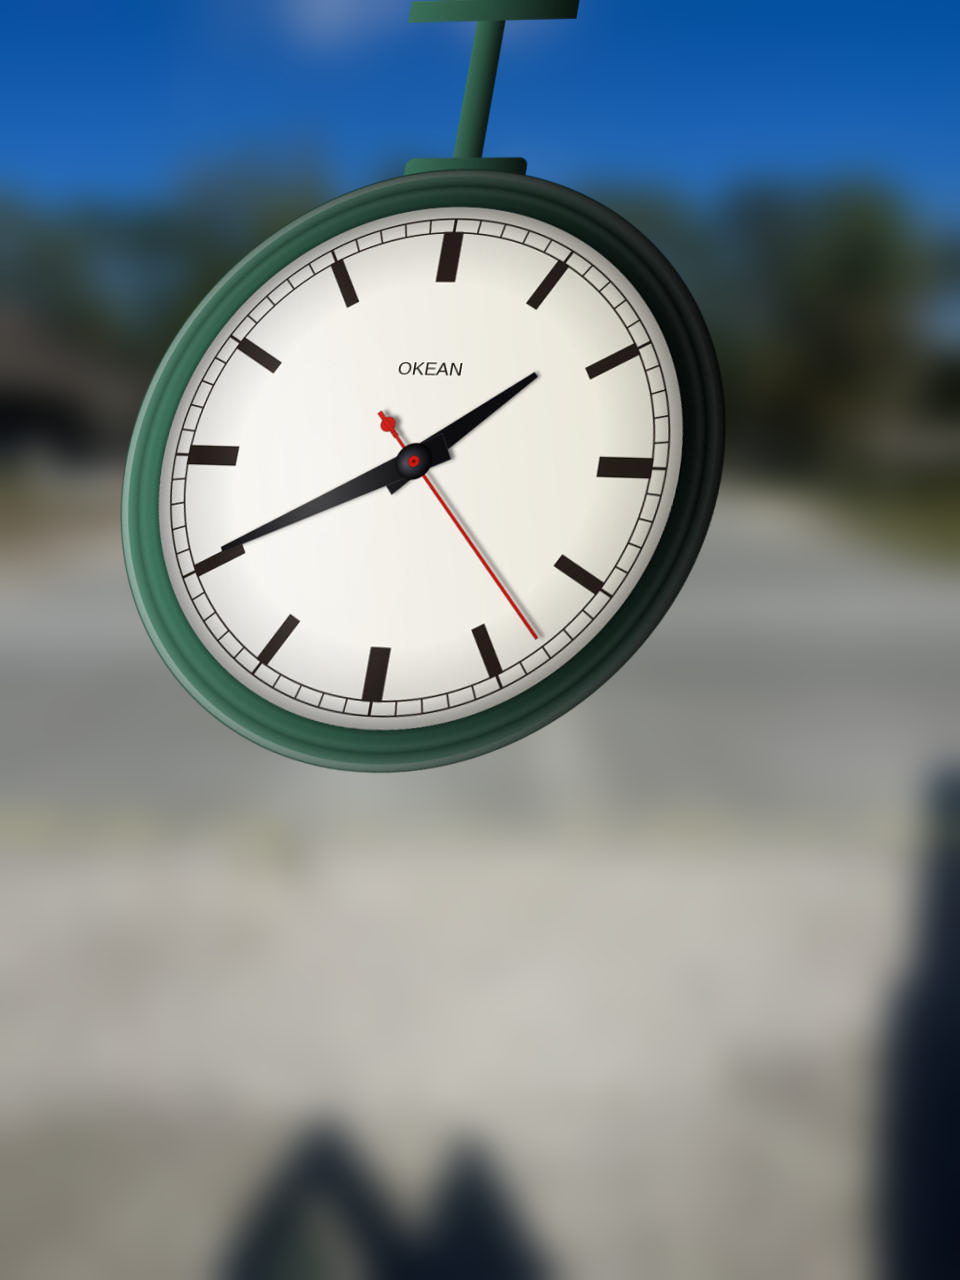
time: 1:40:23
